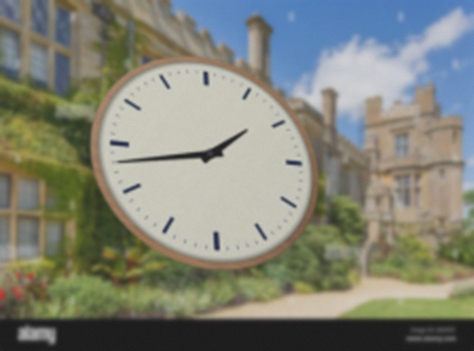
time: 1:43
